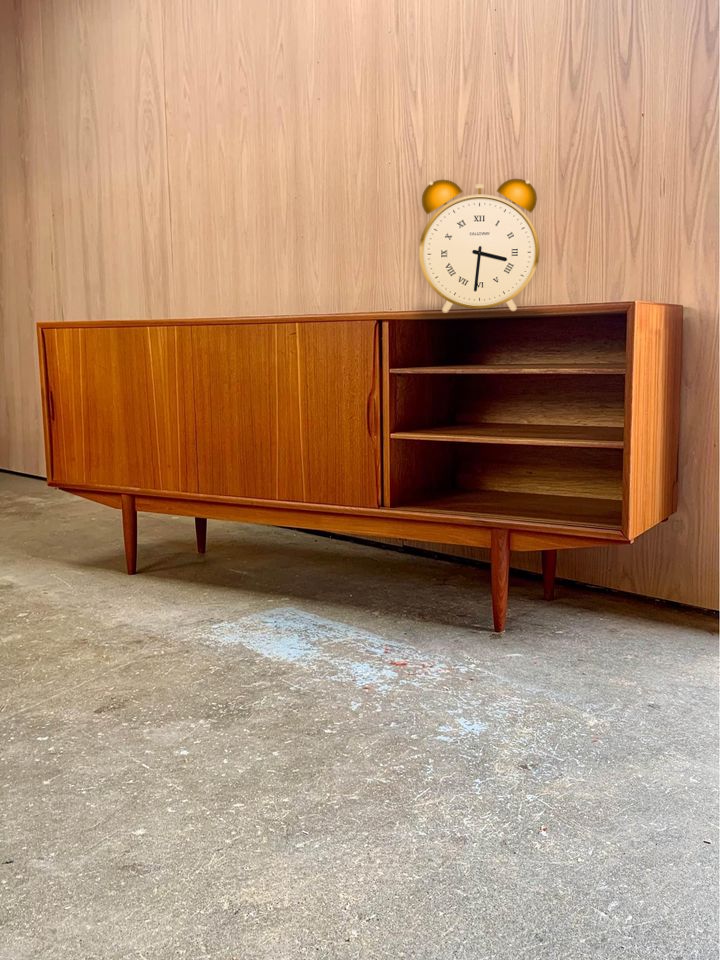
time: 3:31
